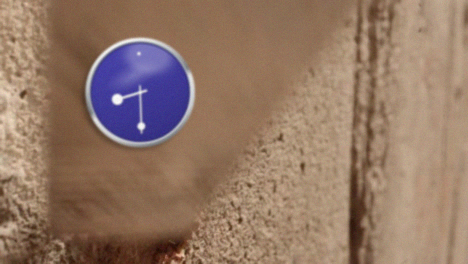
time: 8:30
